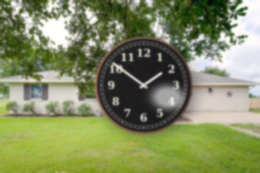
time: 1:51
